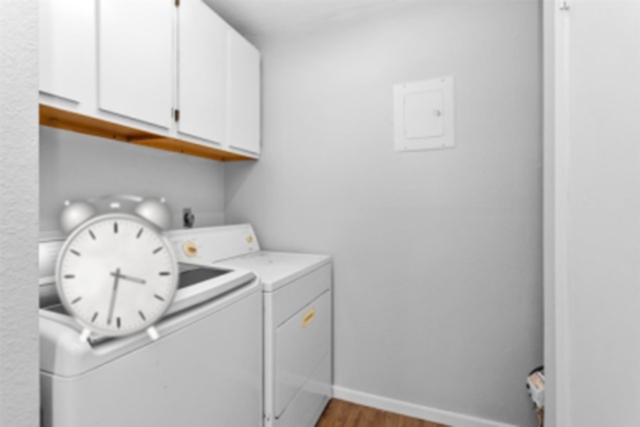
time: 3:32
